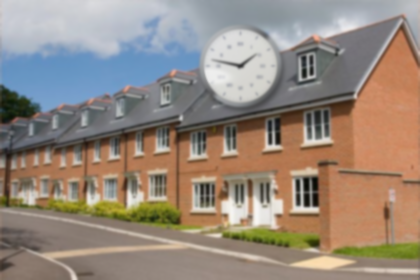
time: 1:47
